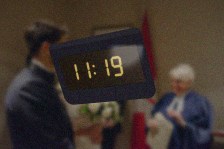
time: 11:19
